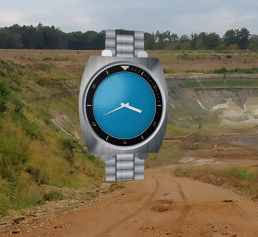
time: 3:41
